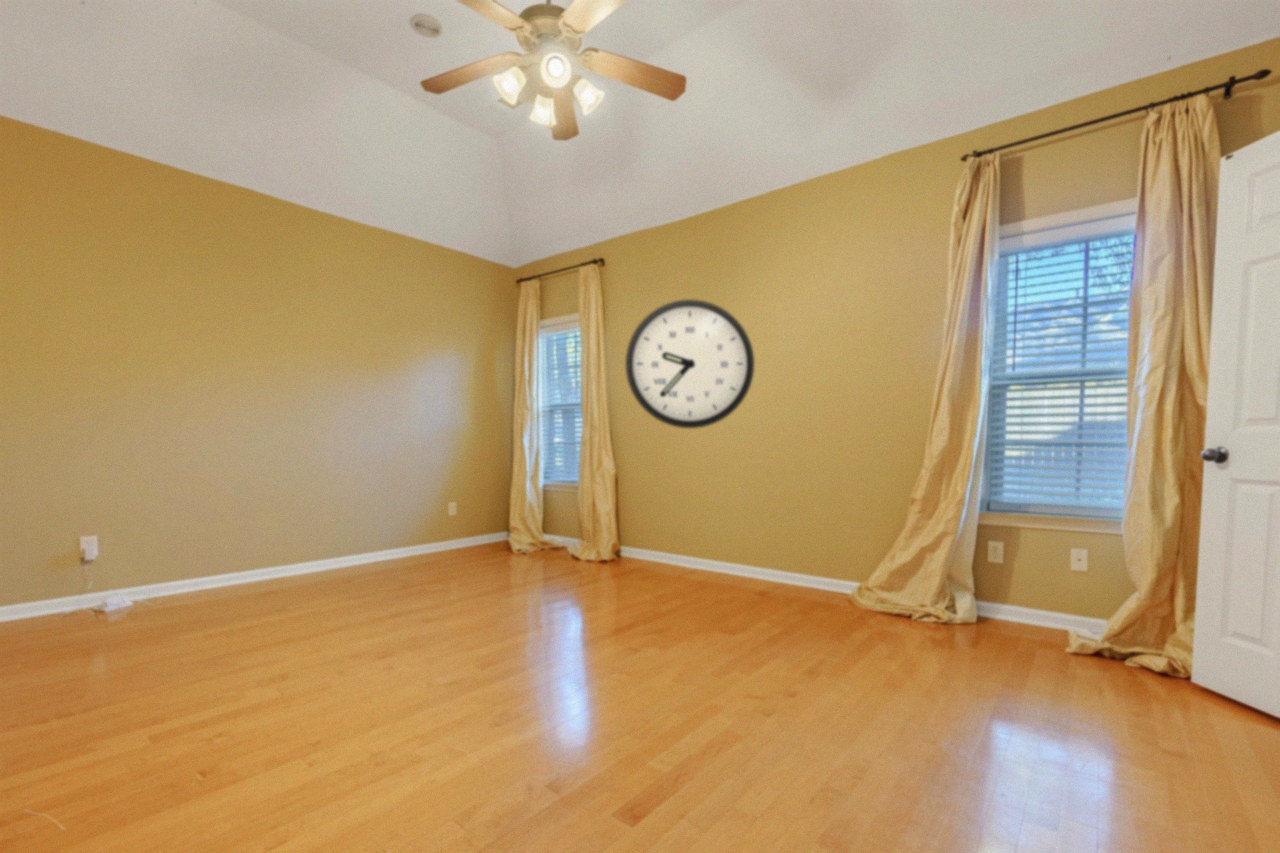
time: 9:37
